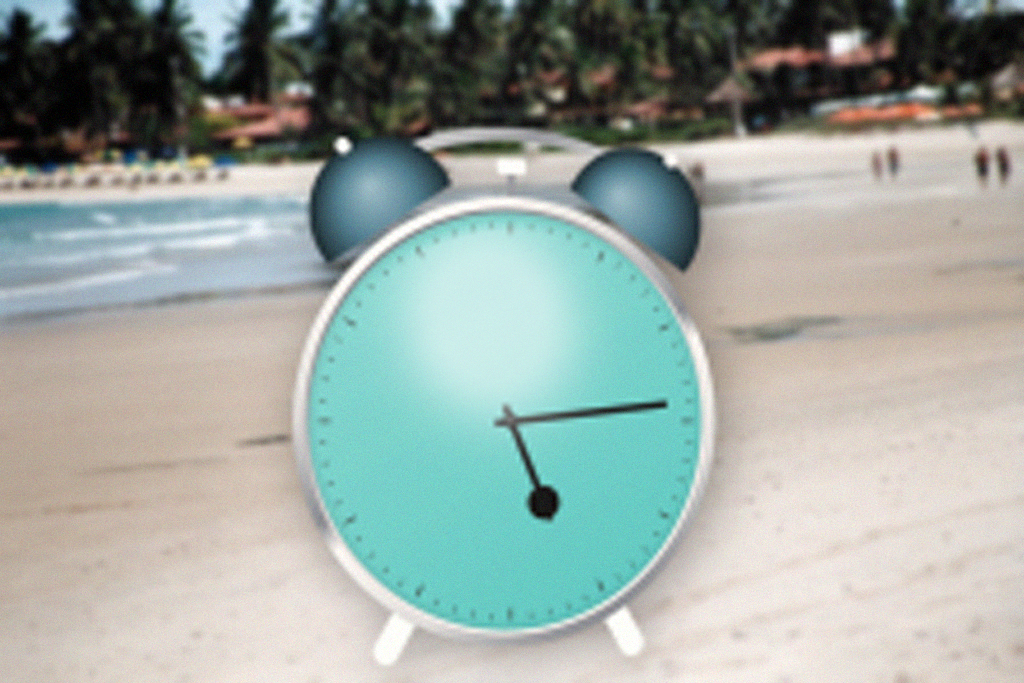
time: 5:14
